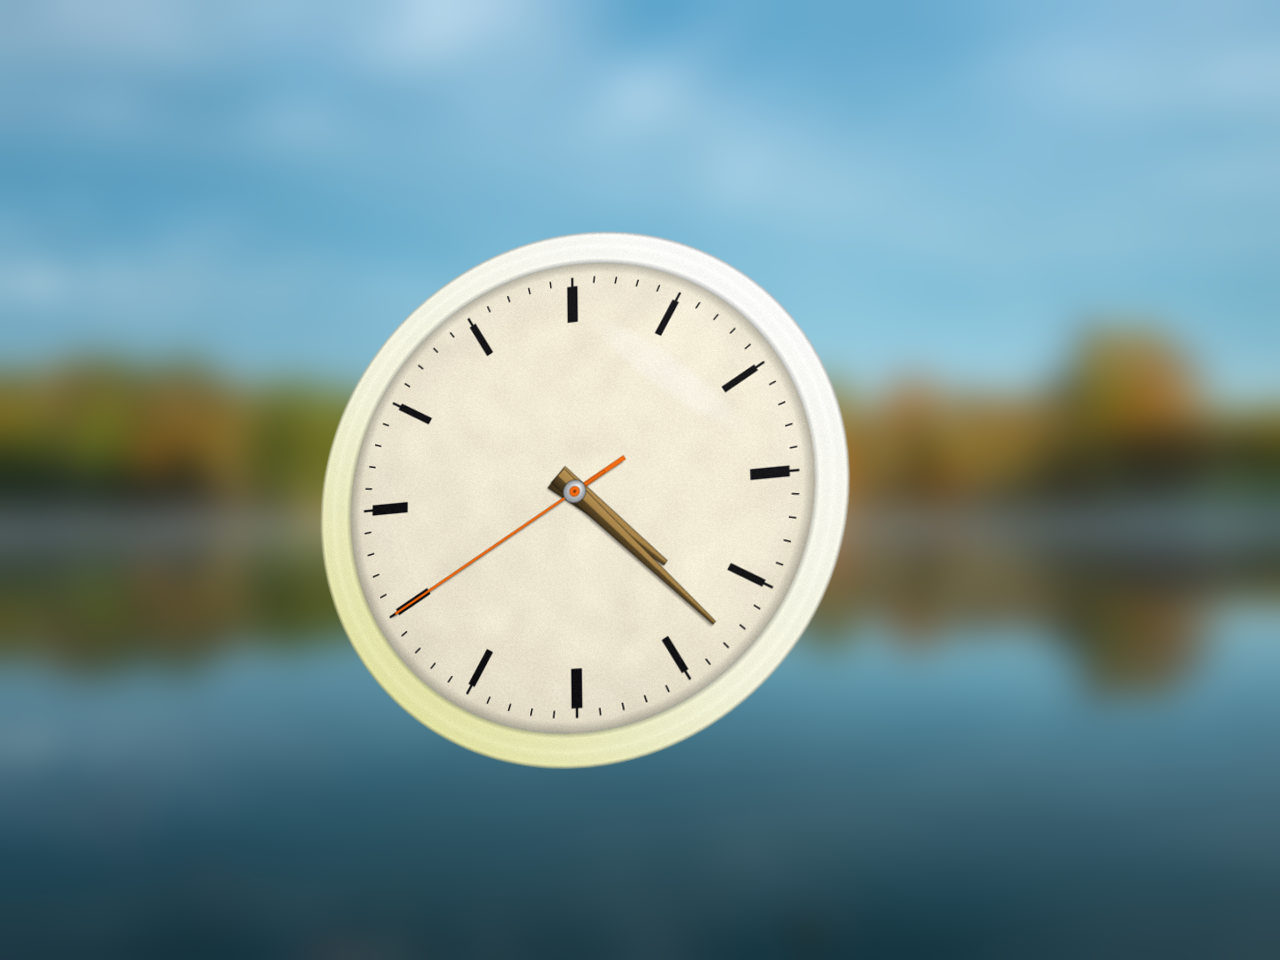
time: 4:22:40
